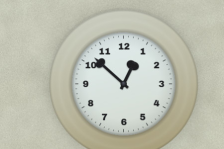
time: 12:52
